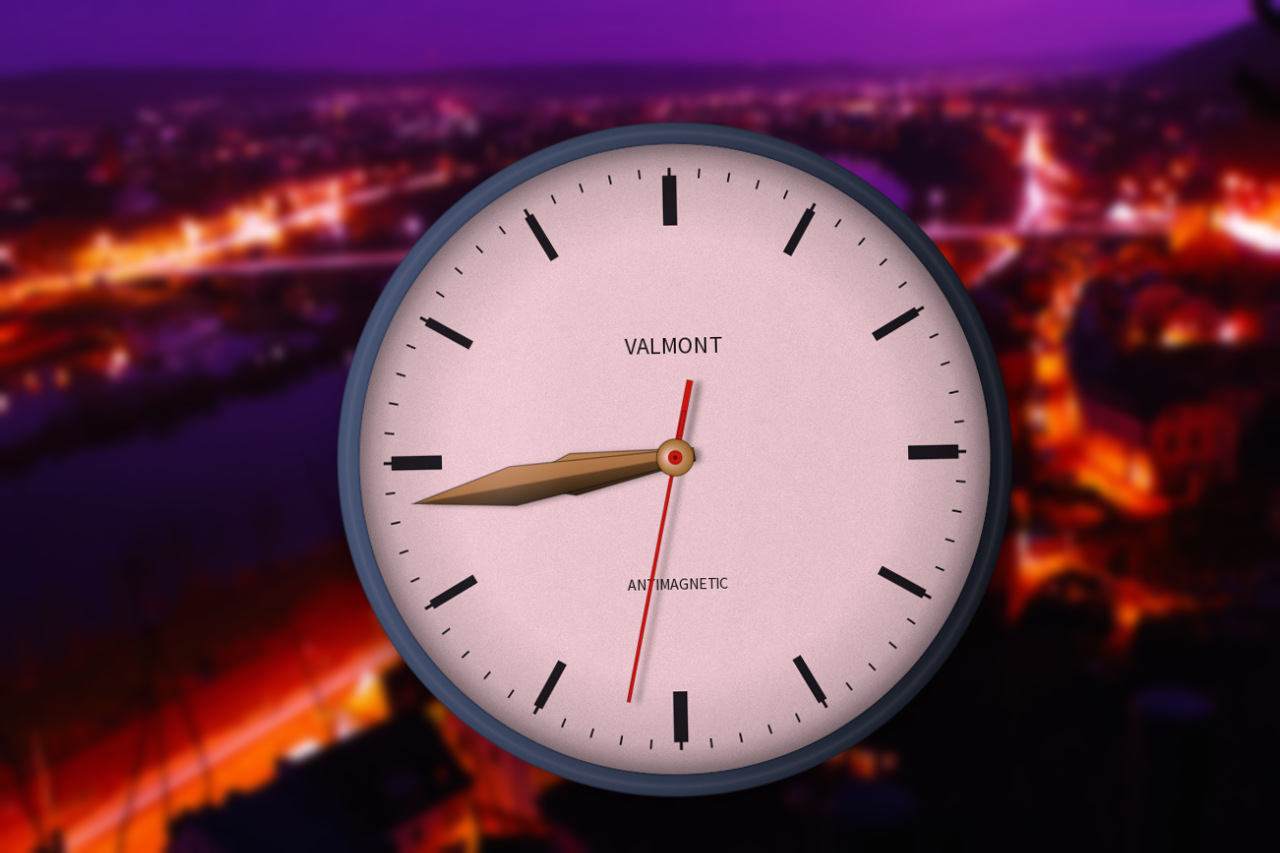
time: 8:43:32
